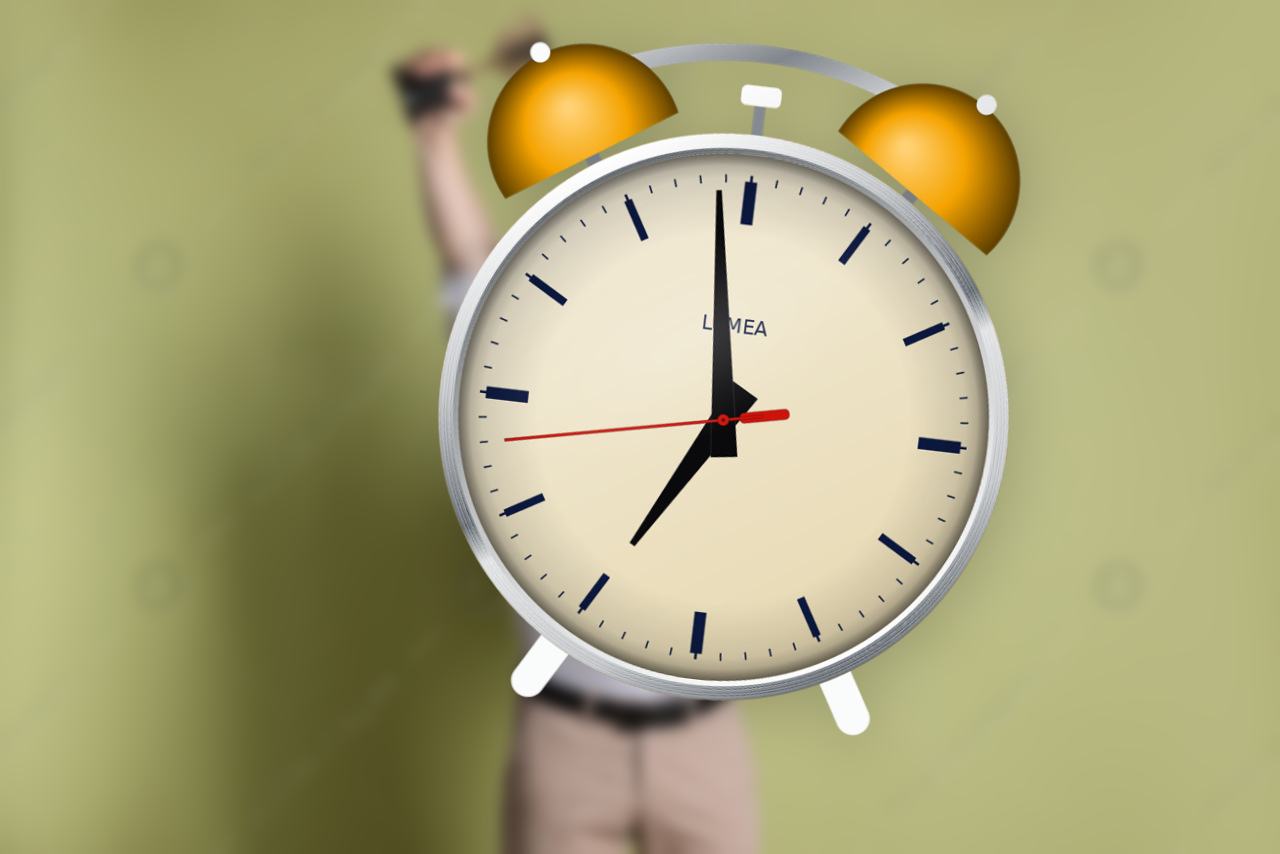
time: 6:58:43
